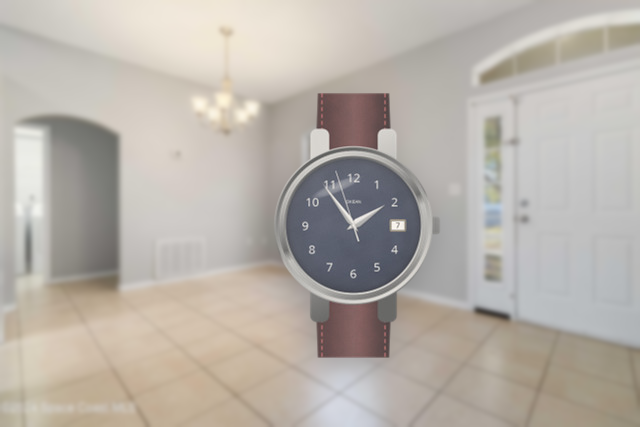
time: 1:53:57
